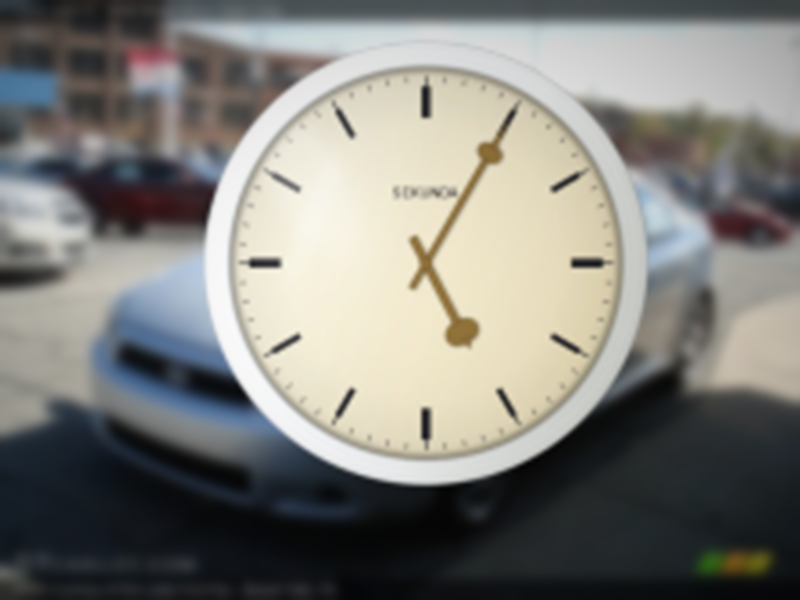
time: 5:05
